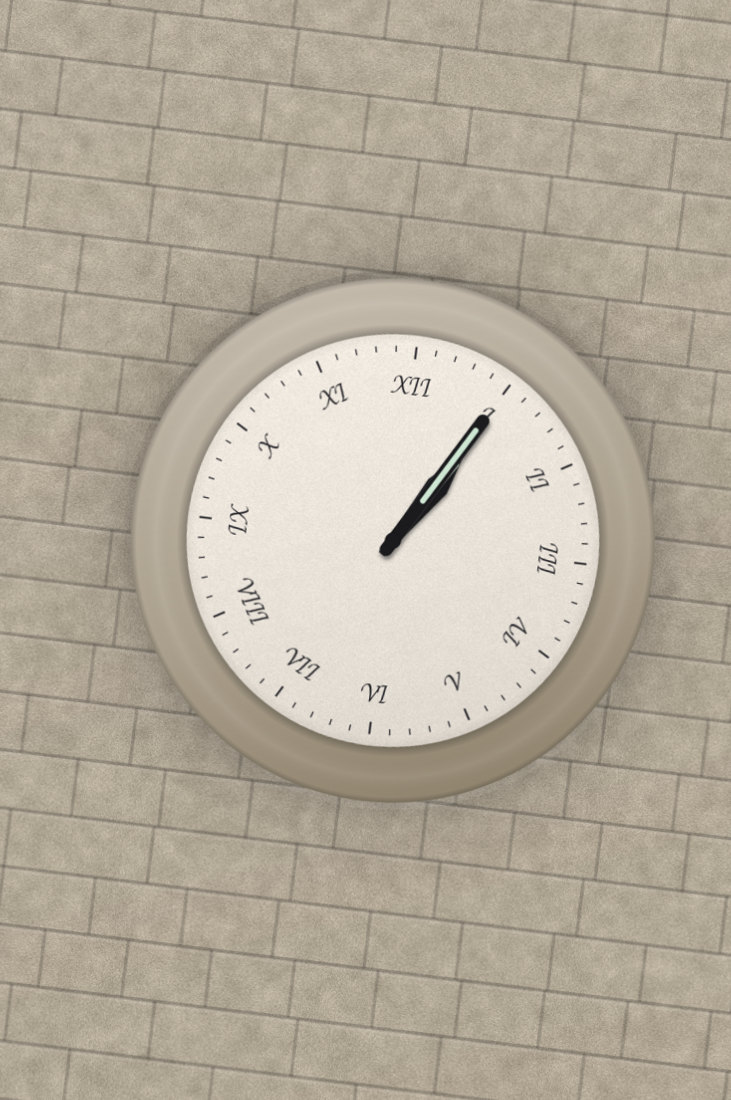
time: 1:05
